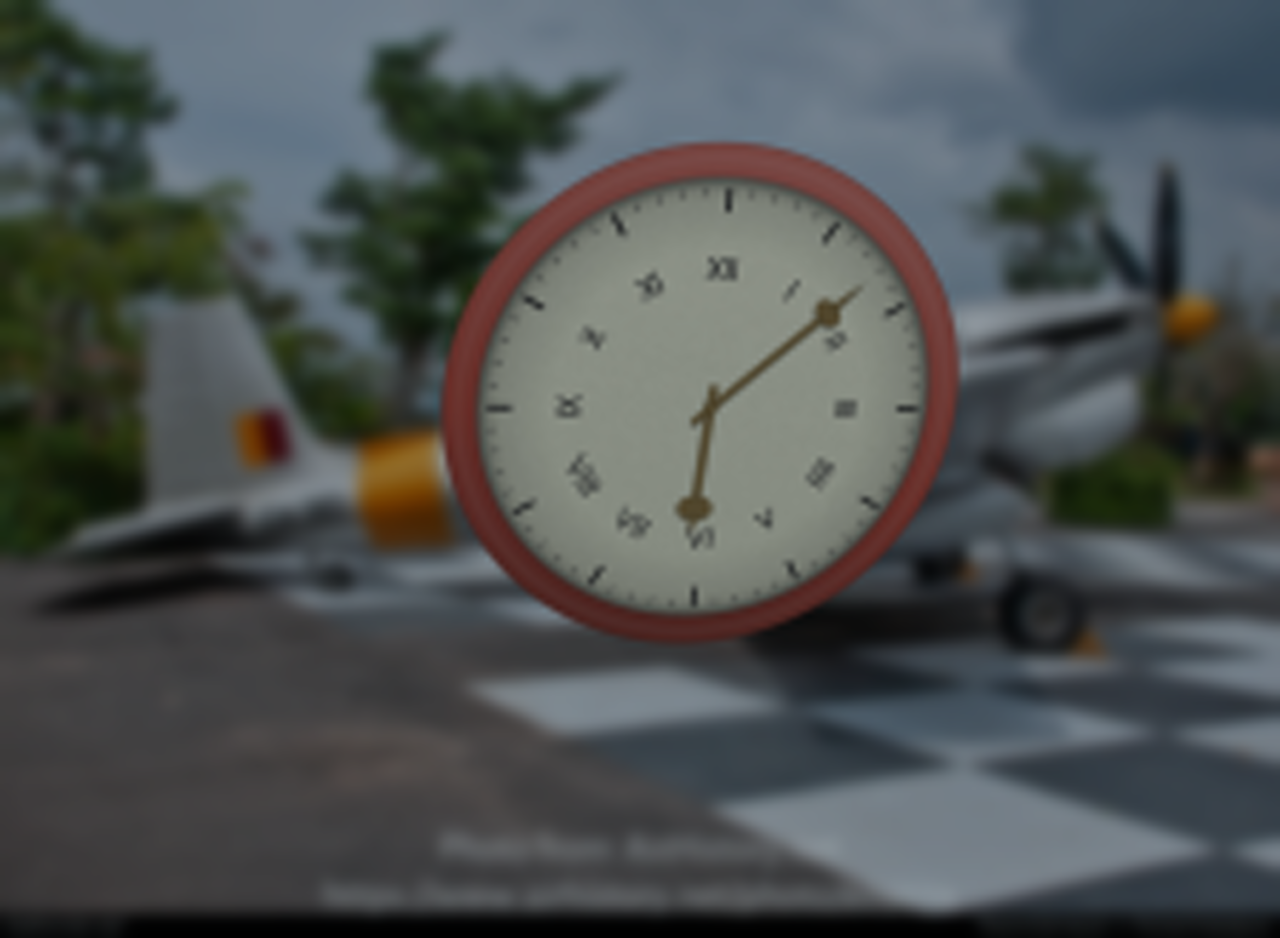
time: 6:08
